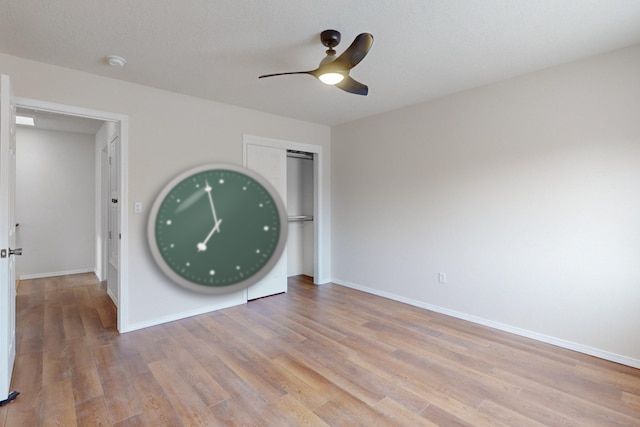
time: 6:57
